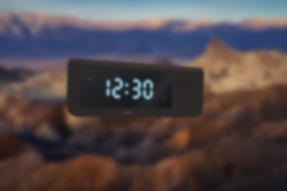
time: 12:30
